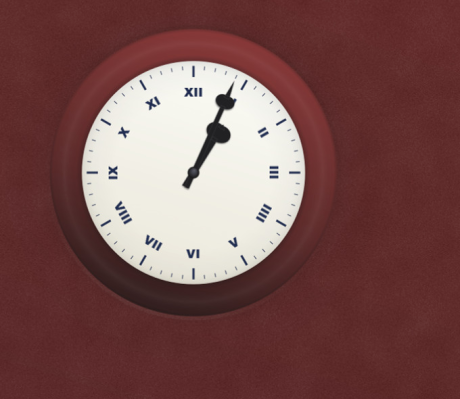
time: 1:04
